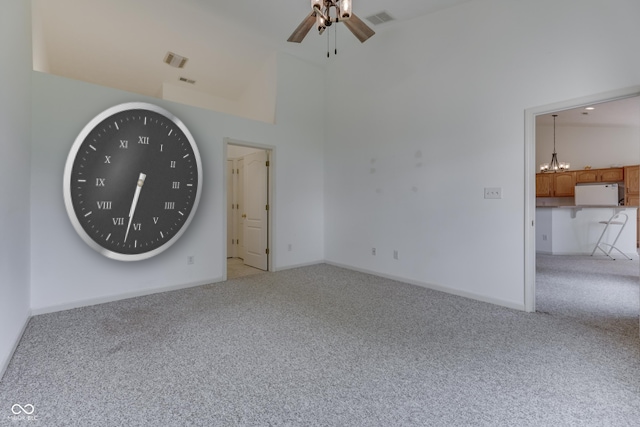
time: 6:32
